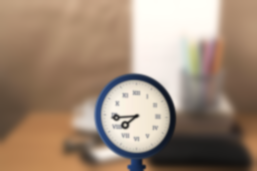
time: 7:44
